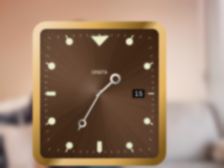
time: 1:35
